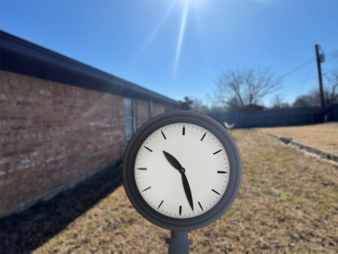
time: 10:27
